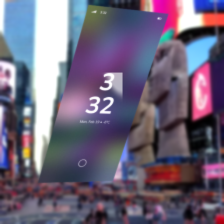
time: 3:32
